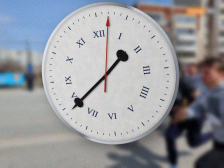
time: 1:39:02
